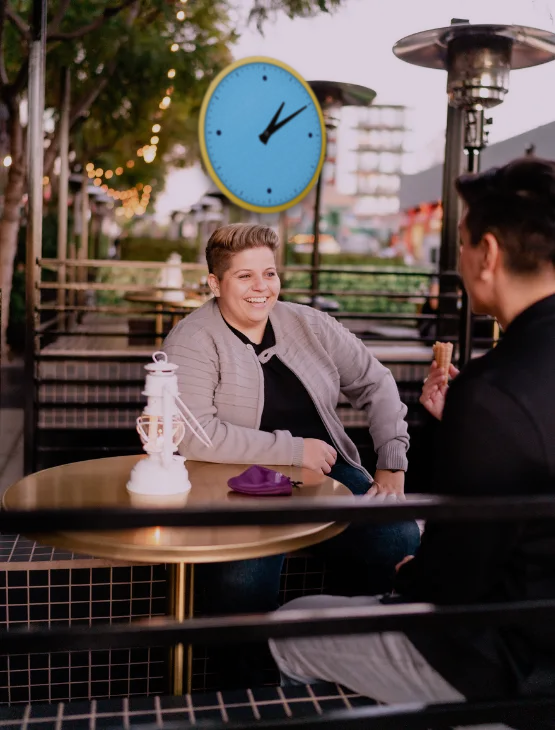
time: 1:10
